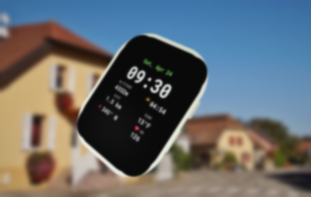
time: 9:30
